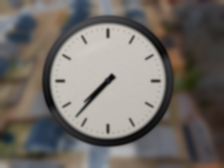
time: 7:37
